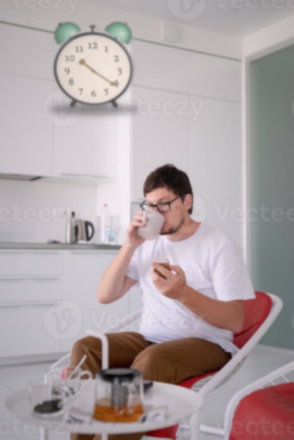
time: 10:21
